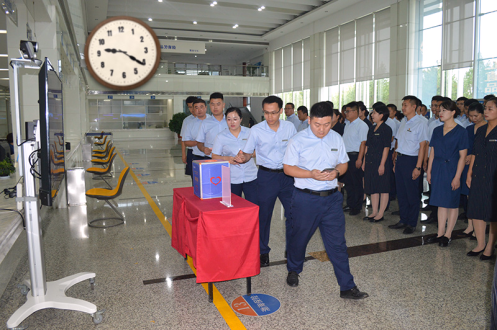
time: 9:21
